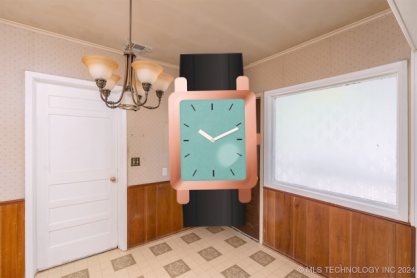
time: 10:11
